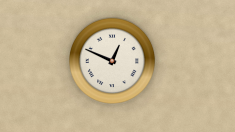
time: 12:49
